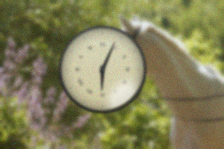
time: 6:04
